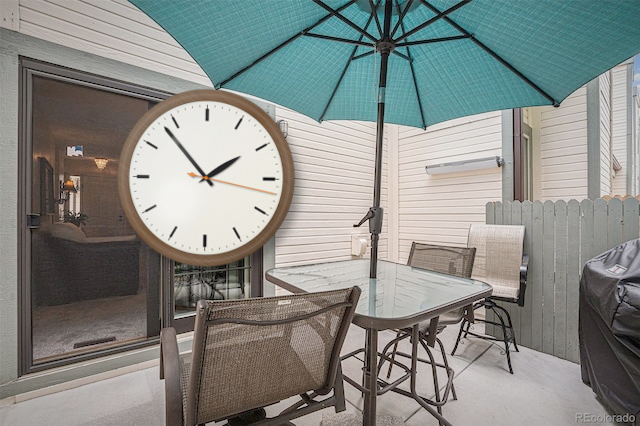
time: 1:53:17
